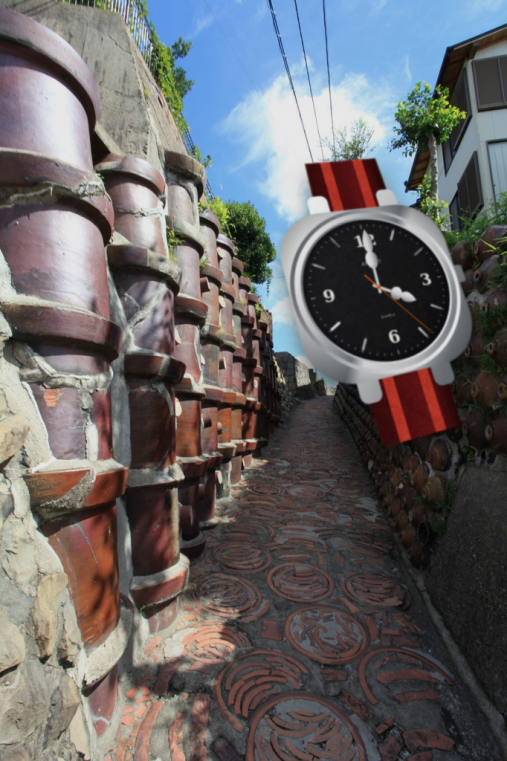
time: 4:00:24
